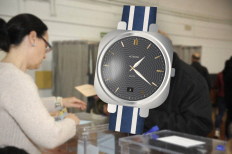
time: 1:21
